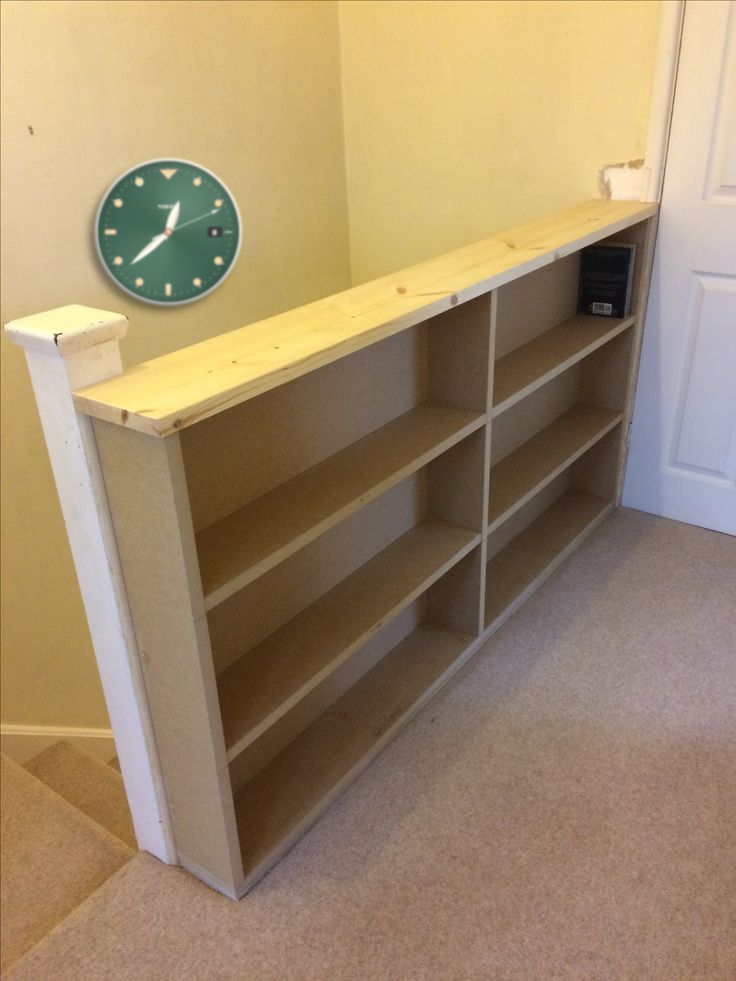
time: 12:38:11
